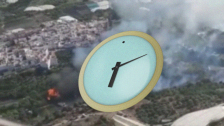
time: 6:11
